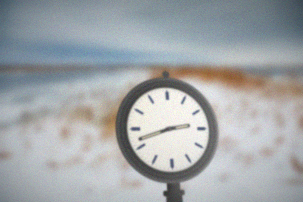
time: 2:42
